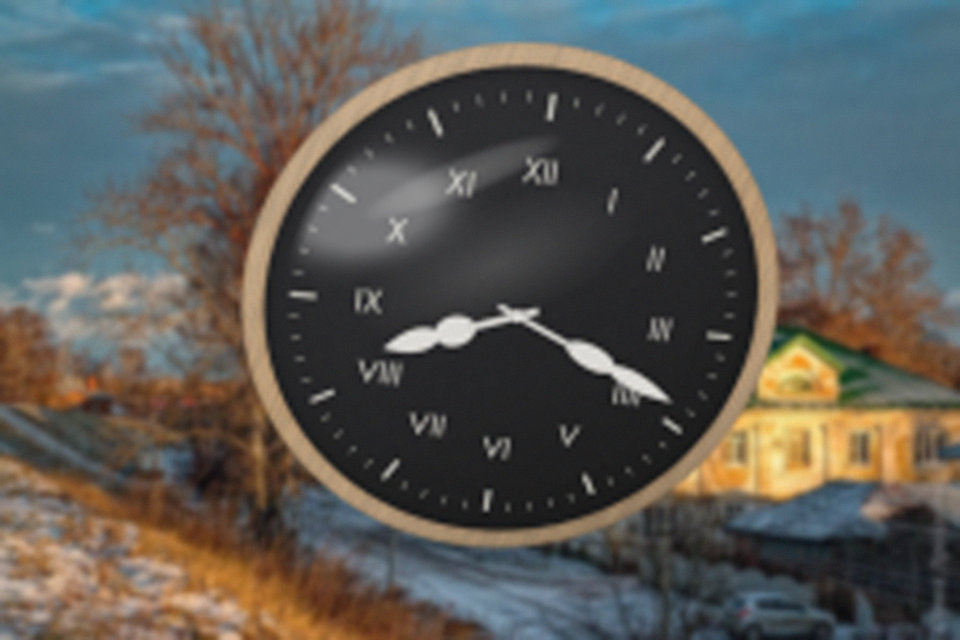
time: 8:19
